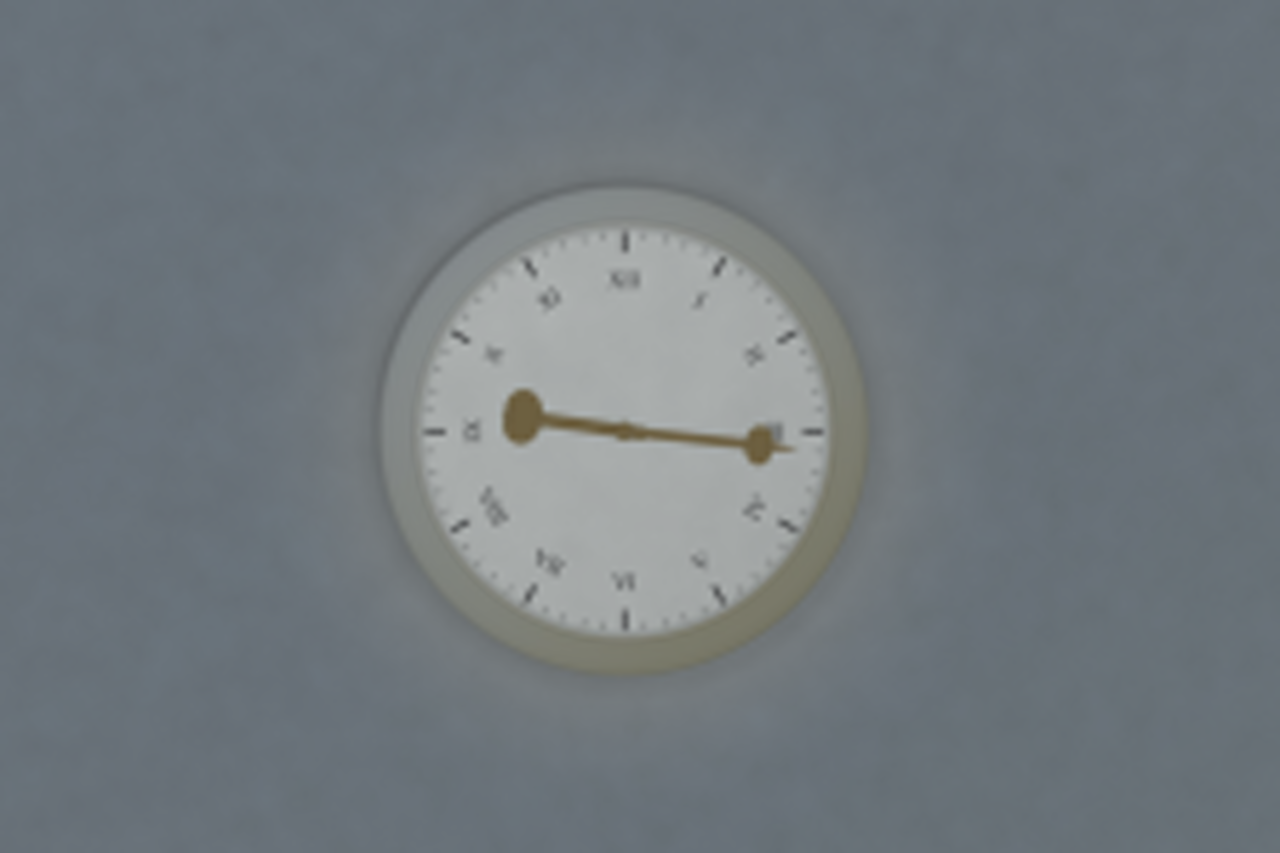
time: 9:16
